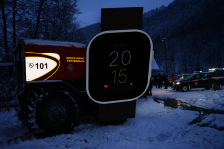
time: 20:15
